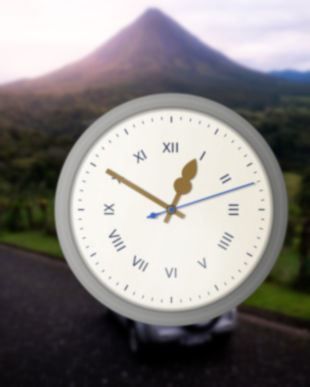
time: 12:50:12
